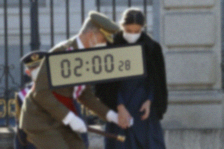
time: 2:00:28
